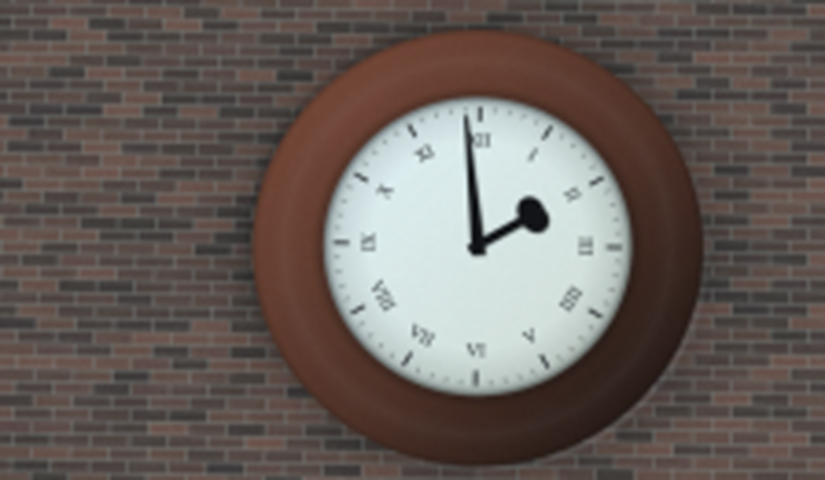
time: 1:59
